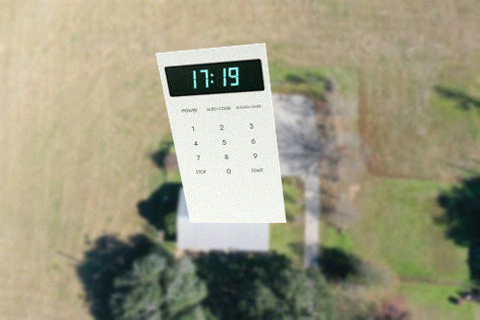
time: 17:19
